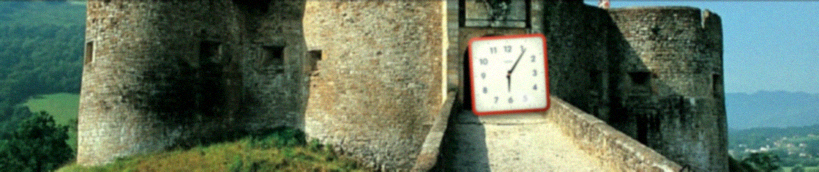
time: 6:06
